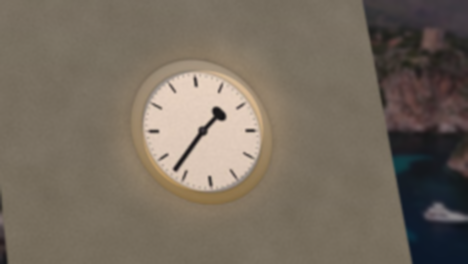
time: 1:37
